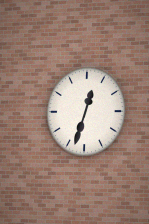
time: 12:33
